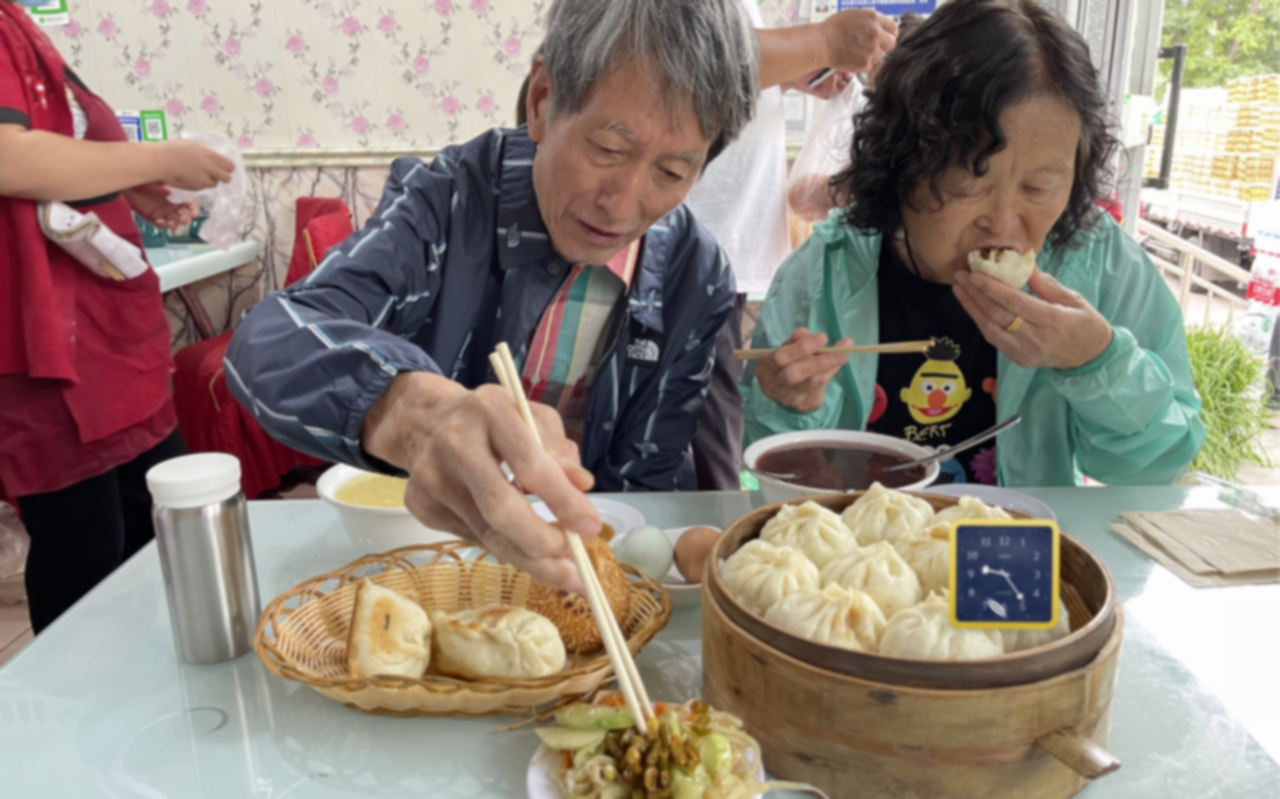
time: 9:24
